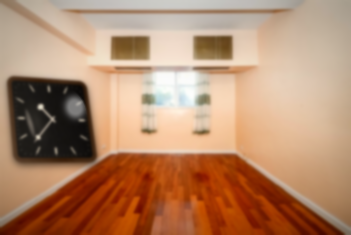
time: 10:37
